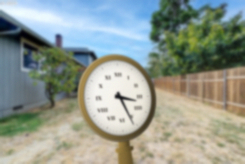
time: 3:26
